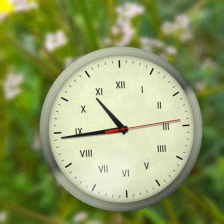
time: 10:44:14
